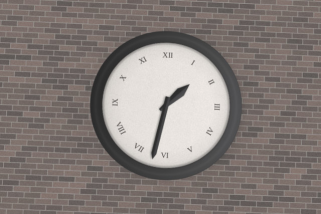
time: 1:32
